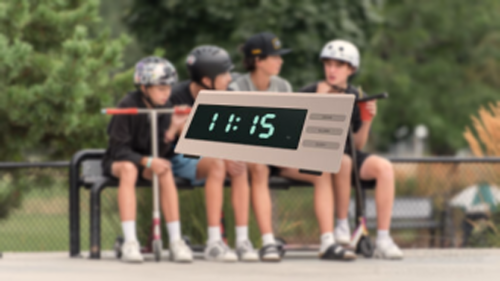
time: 11:15
